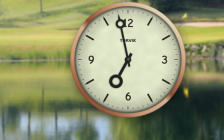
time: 6:58
